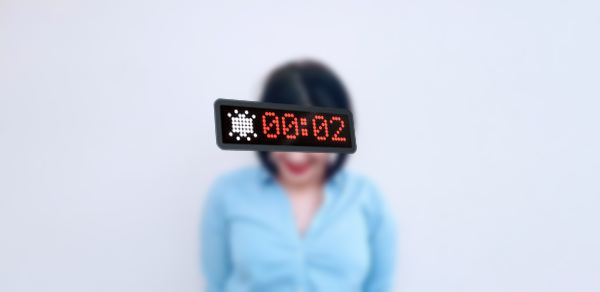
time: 0:02
